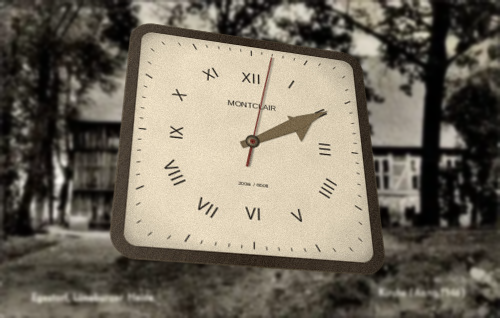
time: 2:10:02
